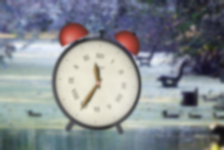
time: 11:35
